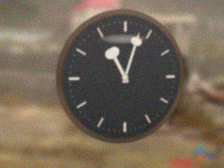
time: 11:03
